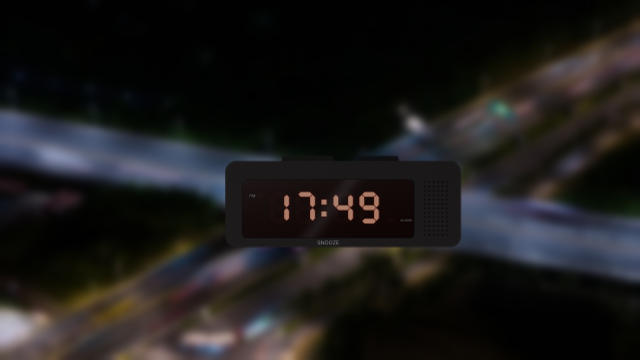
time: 17:49
